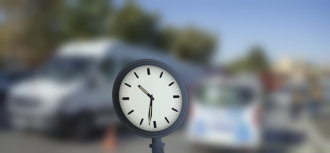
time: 10:32
